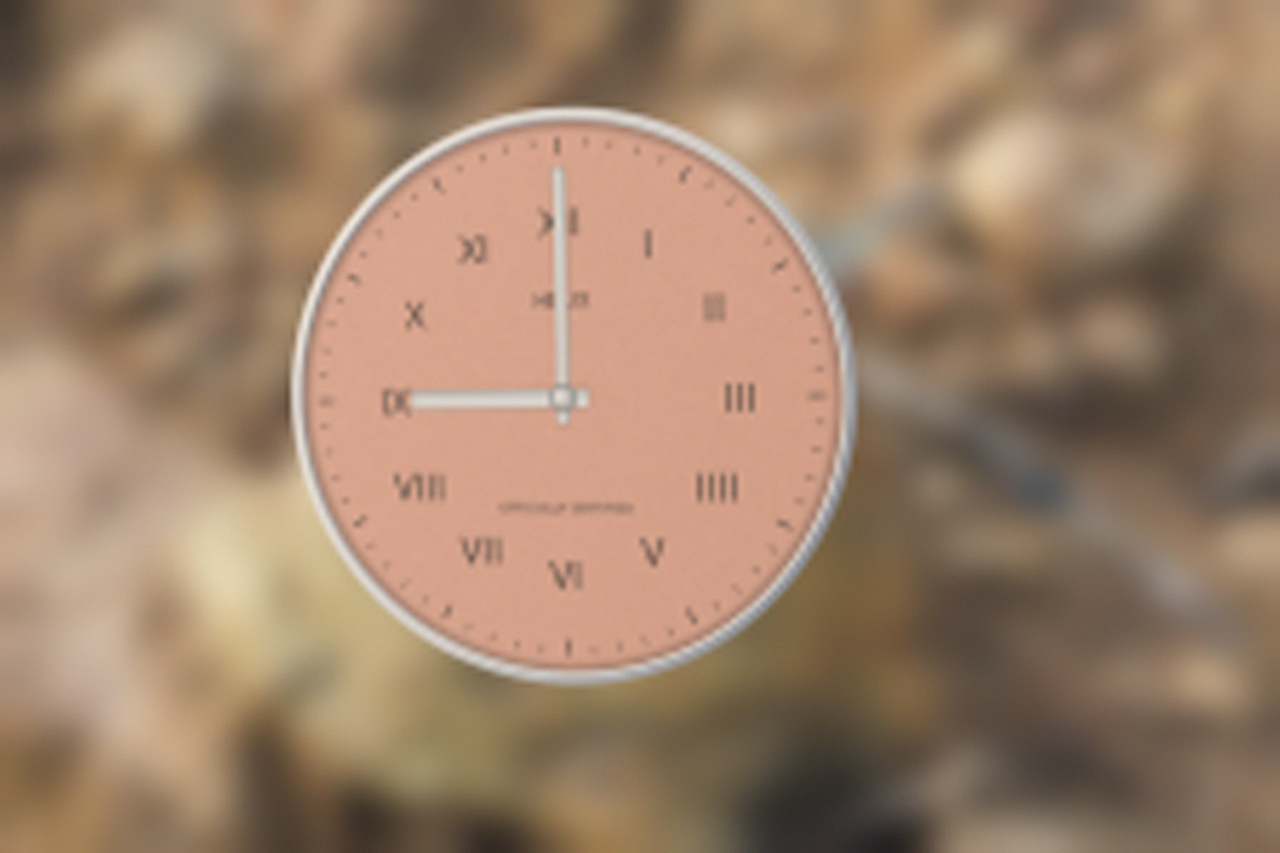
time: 9:00
